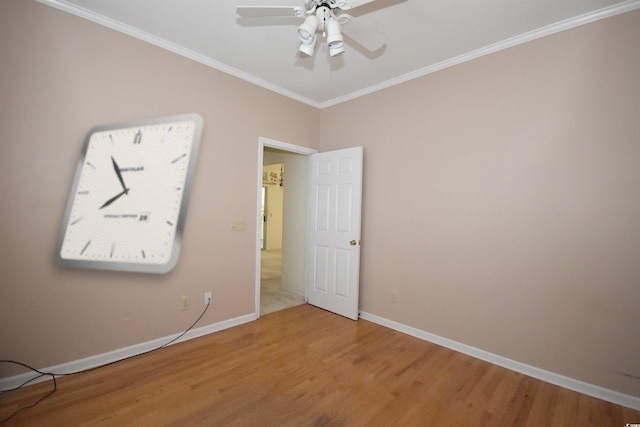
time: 7:54
